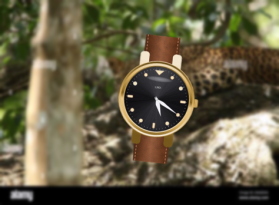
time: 5:20
